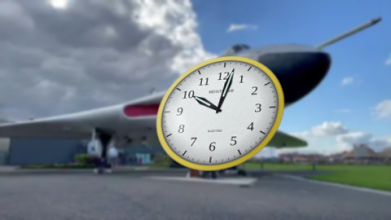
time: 10:02
